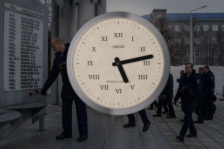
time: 5:13
